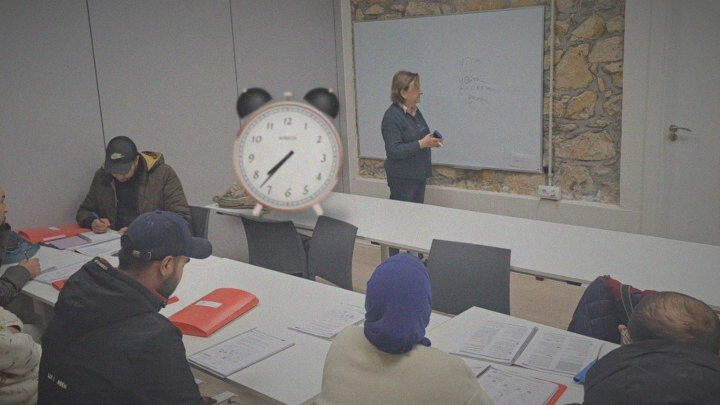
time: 7:37
